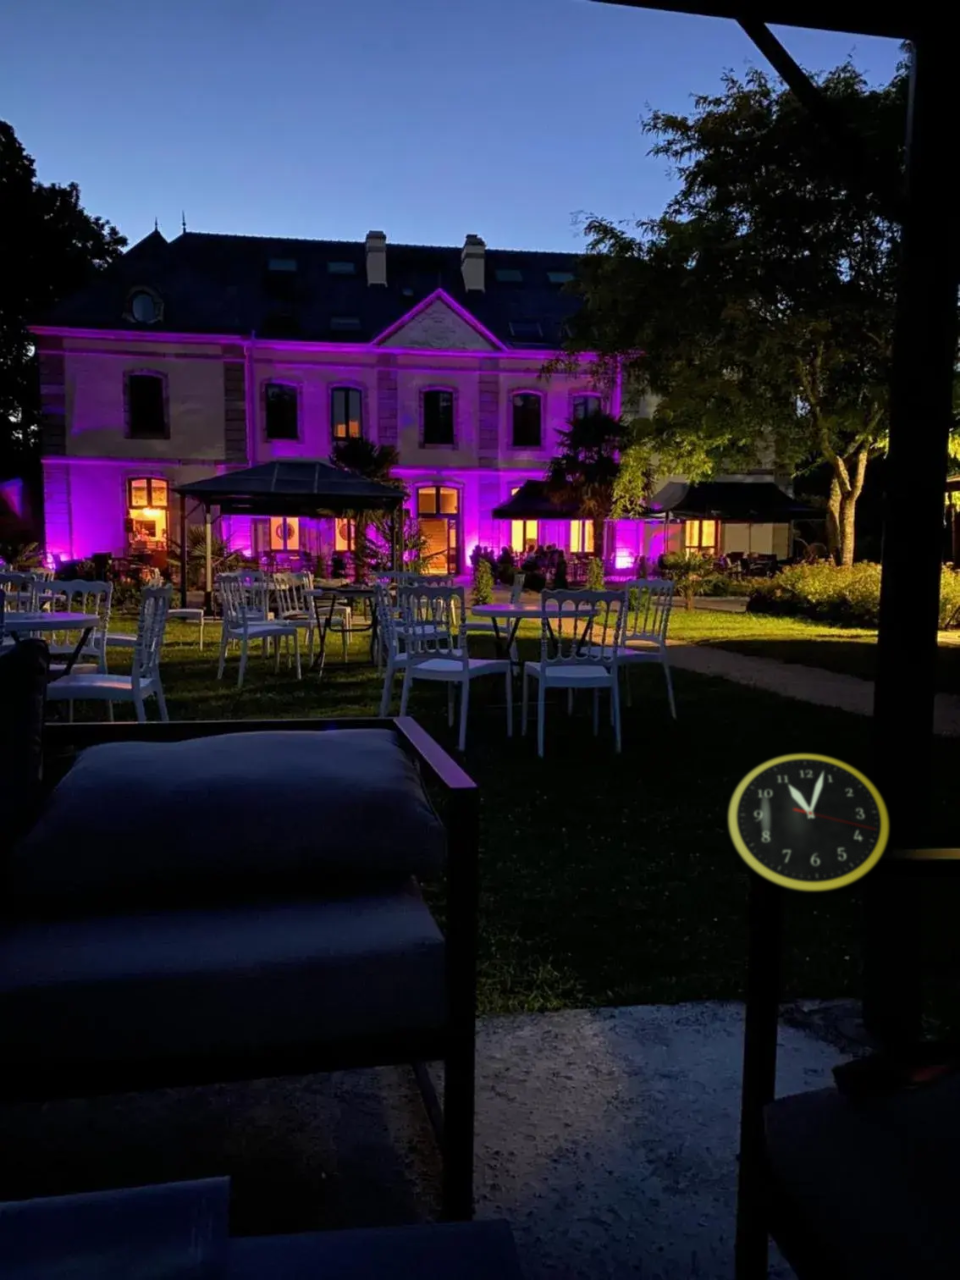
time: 11:03:18
